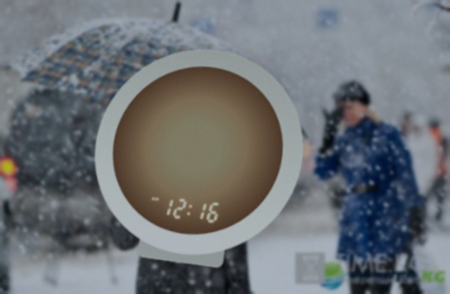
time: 12:16
